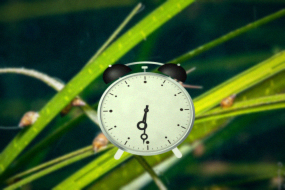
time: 6:31
